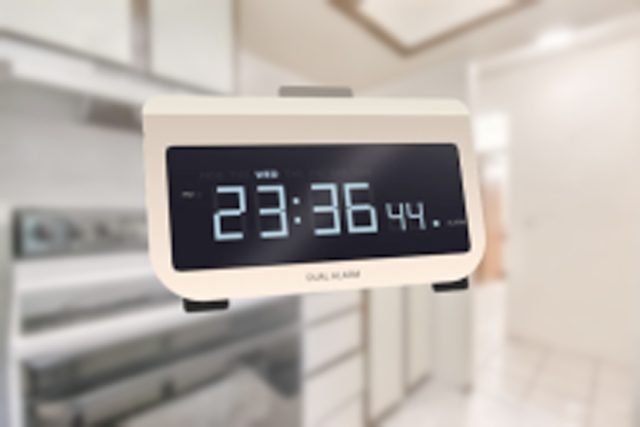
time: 23:36:44
